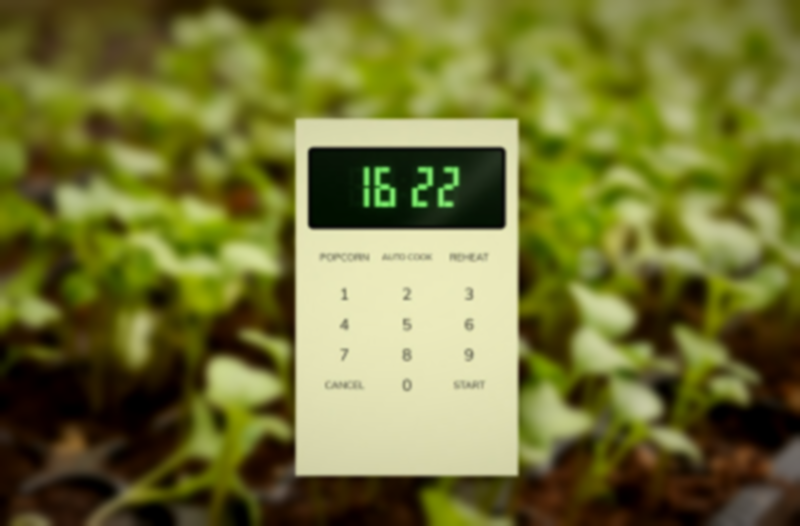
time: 16:22
